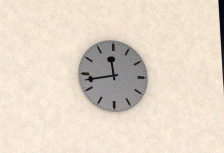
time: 11:43
